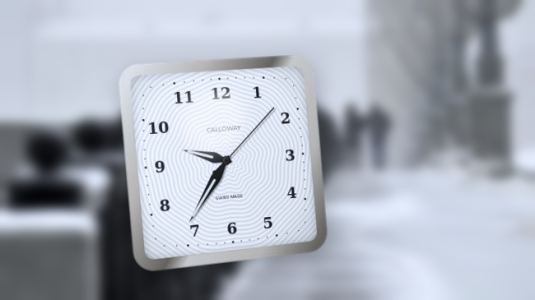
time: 9:36:08
